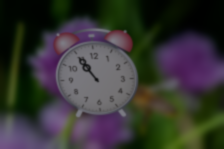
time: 10:55
